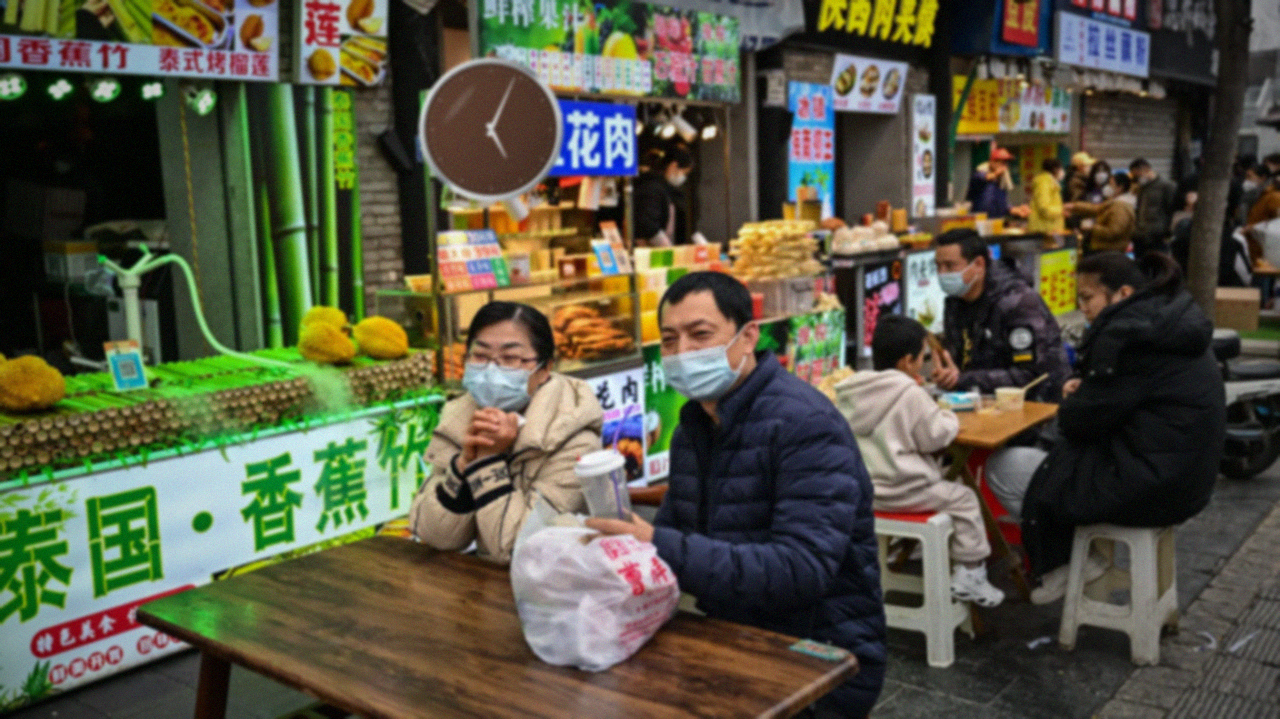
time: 5:04
